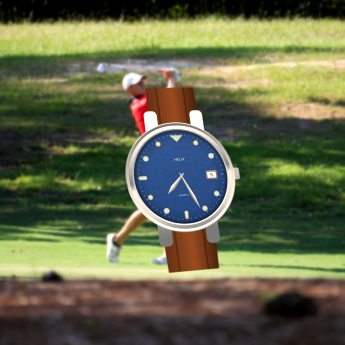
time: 7:26
